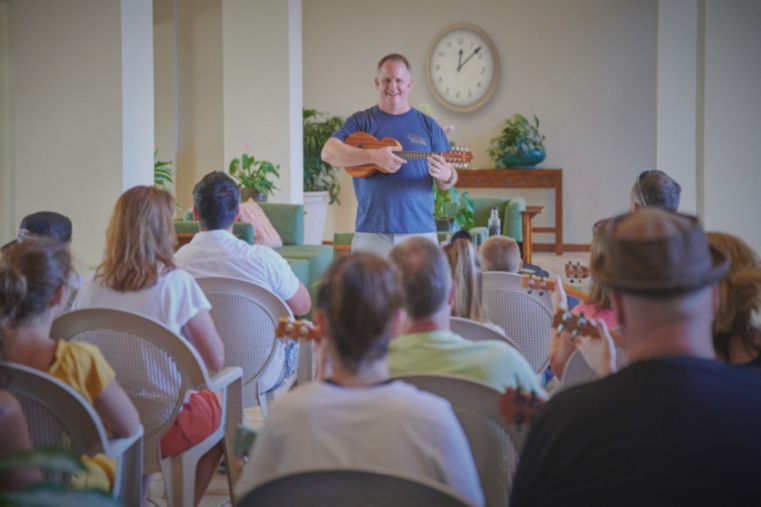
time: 12:08
